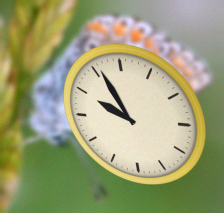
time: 9:56
